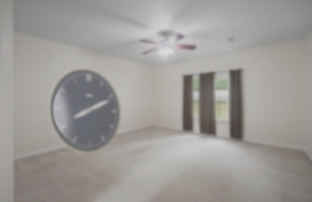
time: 8:11
